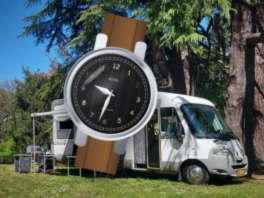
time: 9:32
